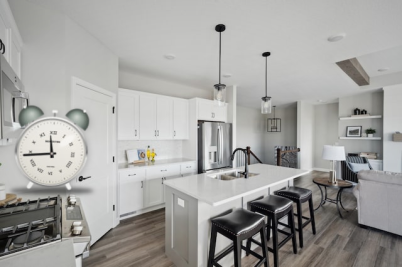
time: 11:44
